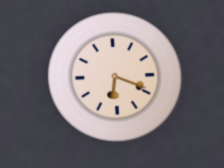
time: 6:19
